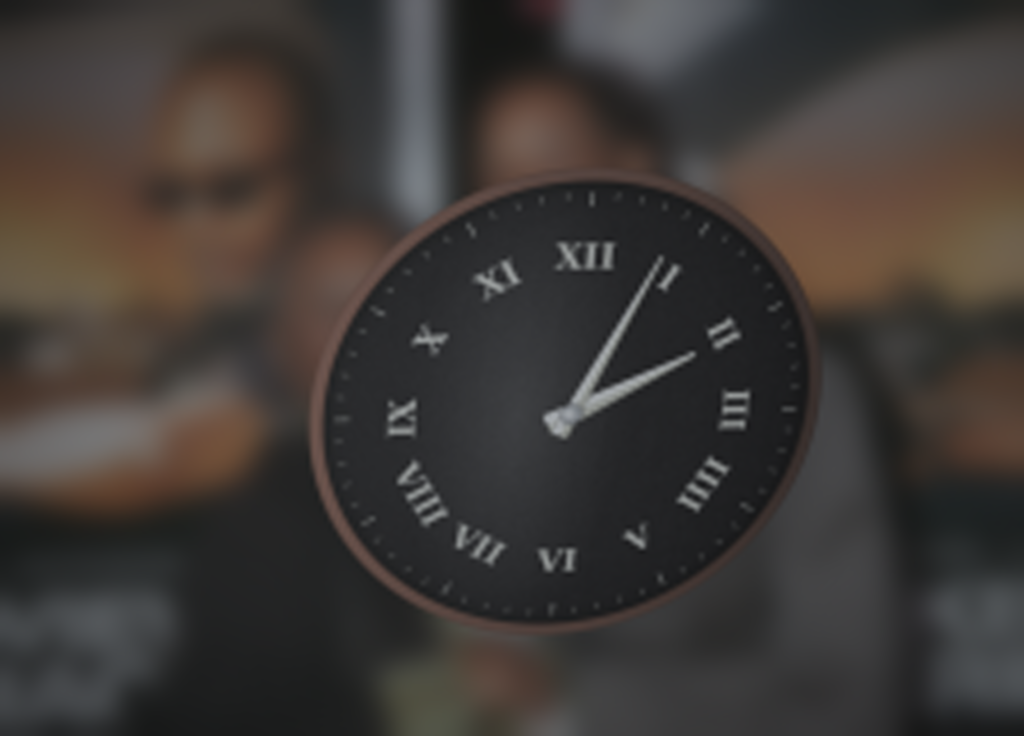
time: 2:04
